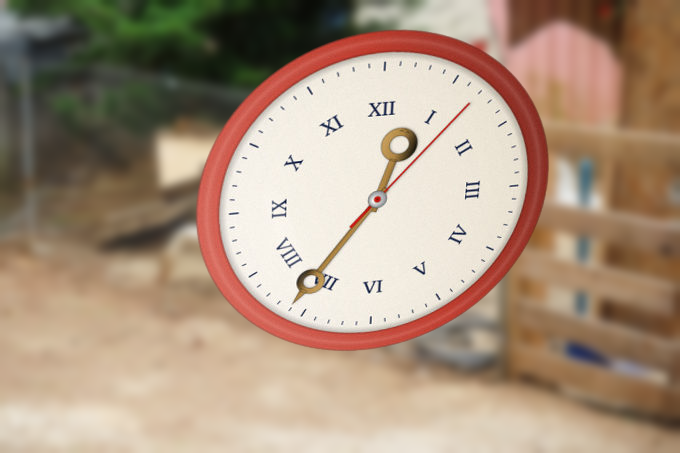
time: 12:36:07
